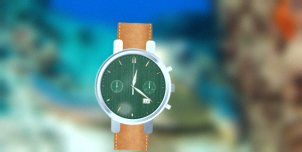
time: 12:21
